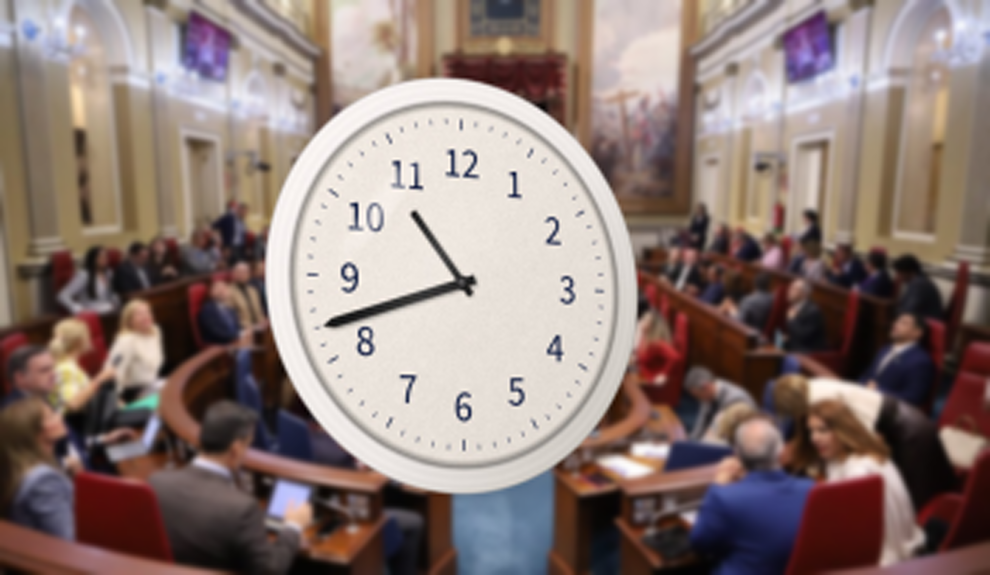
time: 10:42
